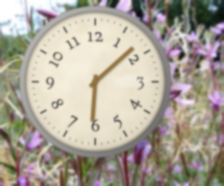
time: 6:08
